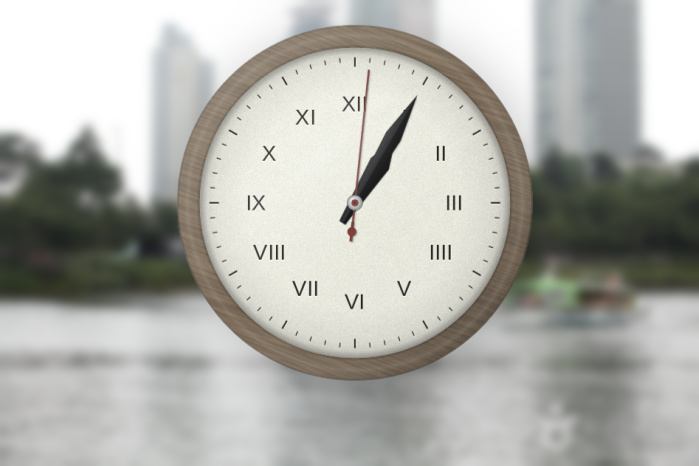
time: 1:05:01
